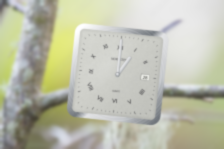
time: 1:00
